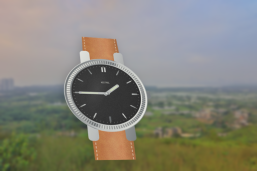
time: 1:45
